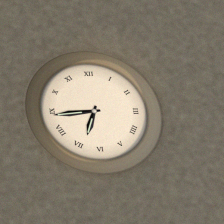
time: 6:44
